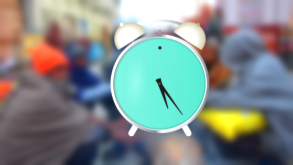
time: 5:24
